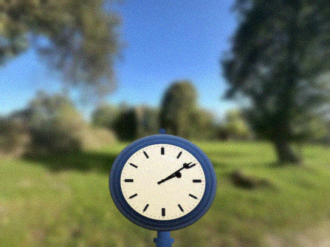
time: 2:09
